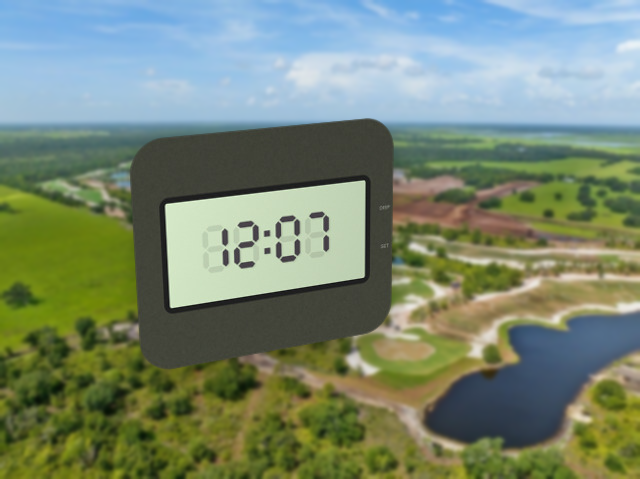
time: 12:07
